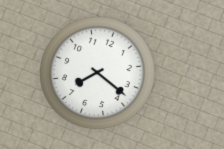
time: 7:18
